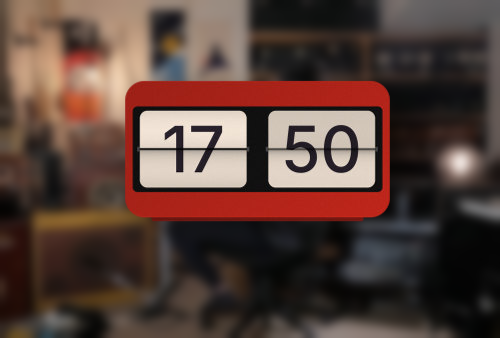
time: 17:50
